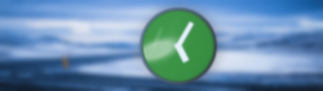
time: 5:05
